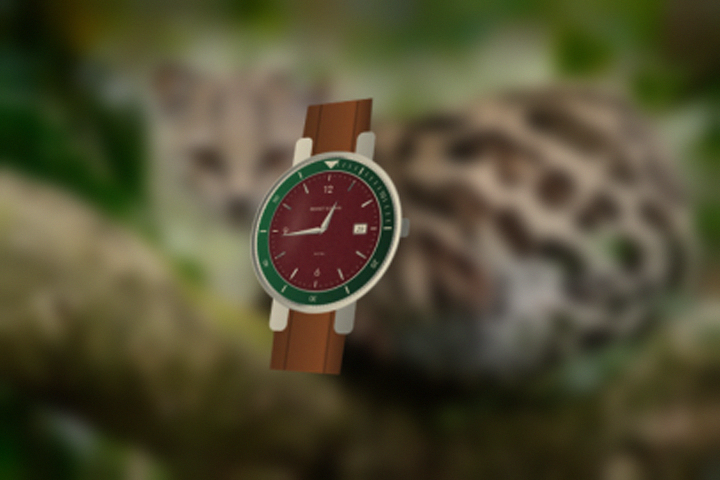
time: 12:44
